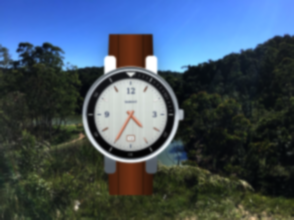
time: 4:35
